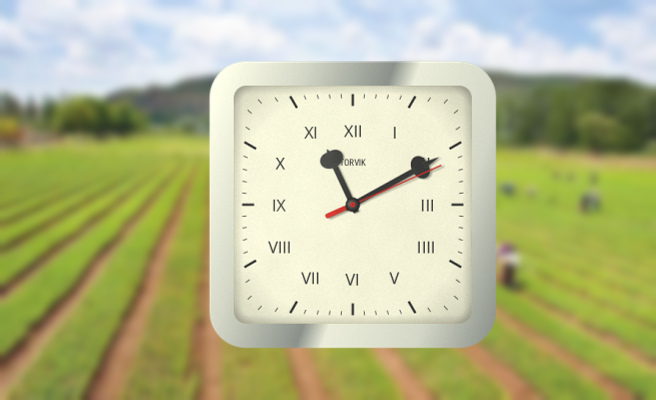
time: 11:10:11
